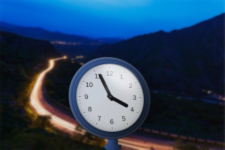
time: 3:56
